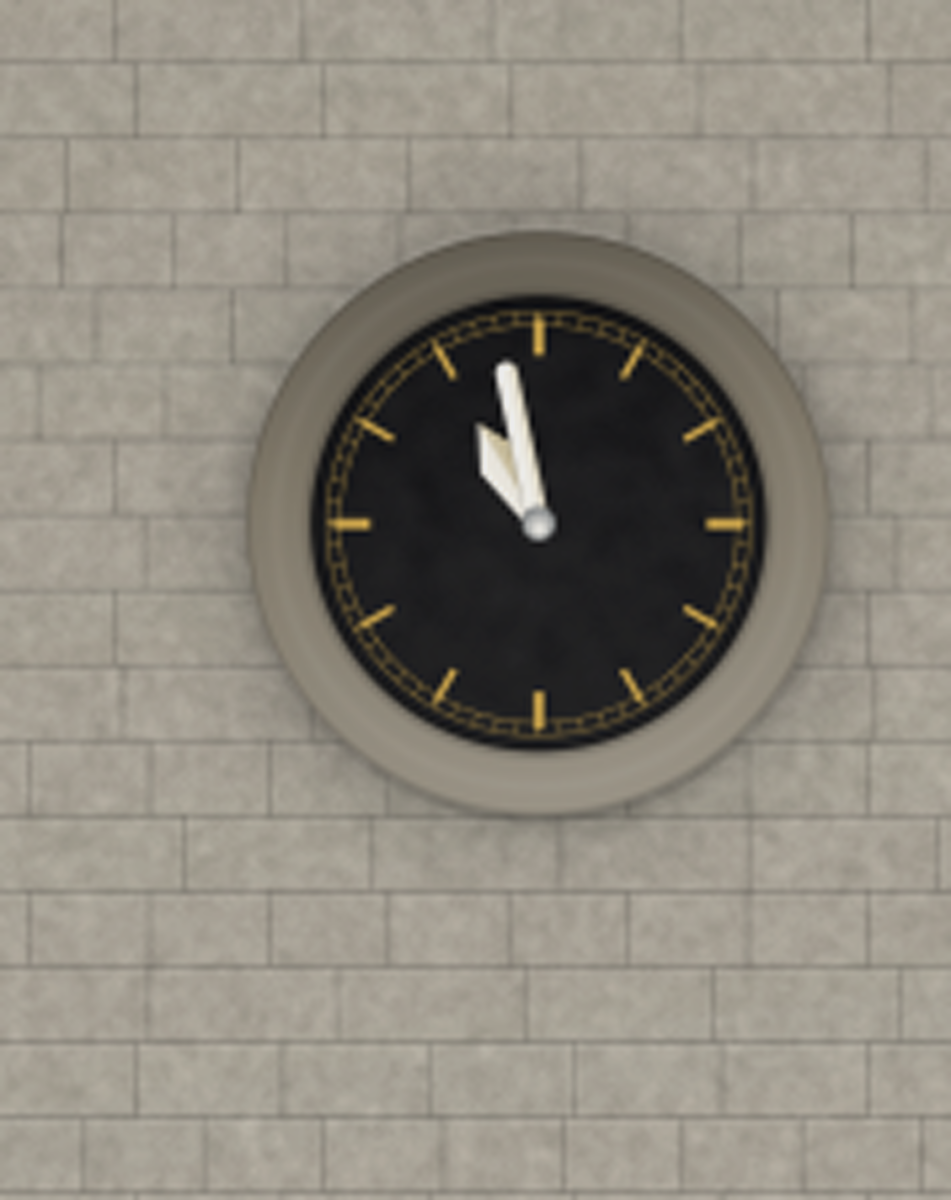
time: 10:58
